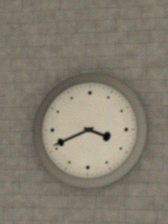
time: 3:41
